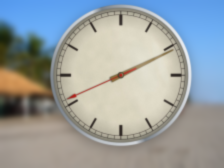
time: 2:10:41
